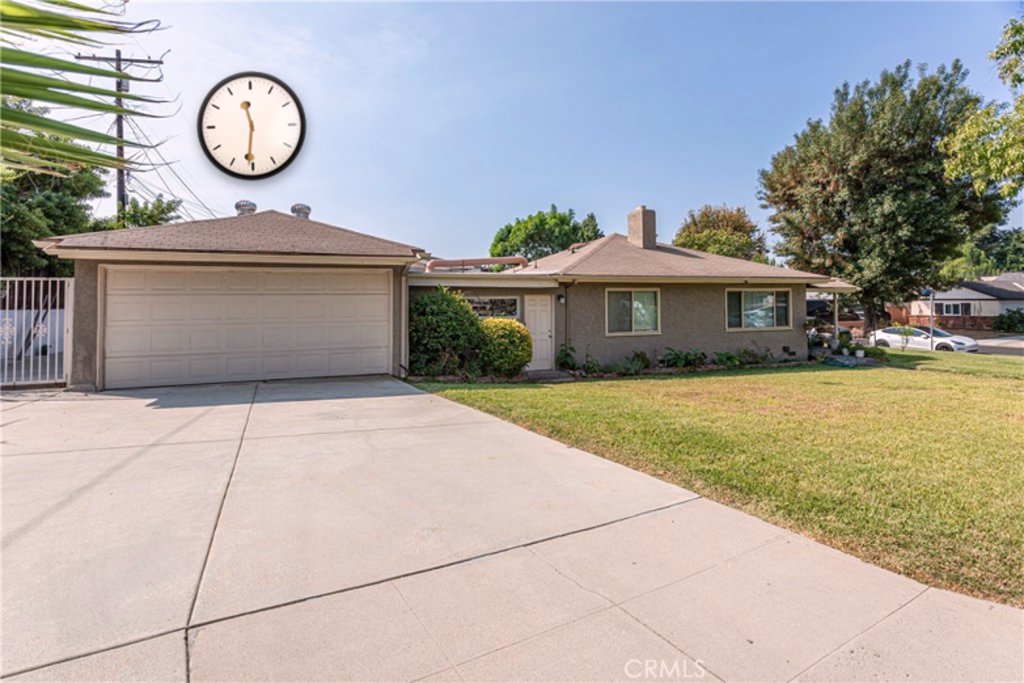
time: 11:31
